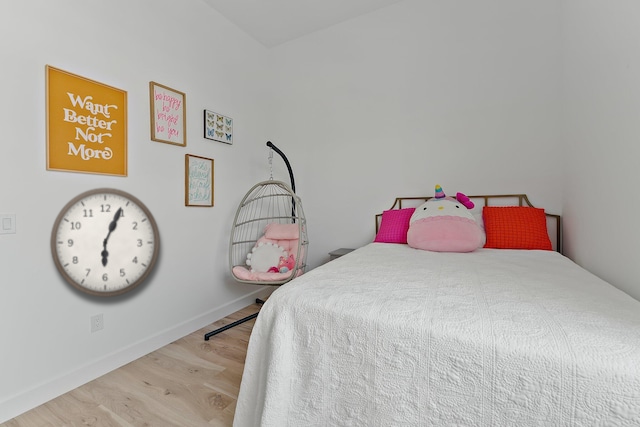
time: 6:04
